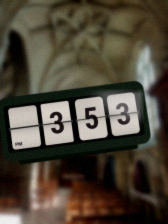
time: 3:53
